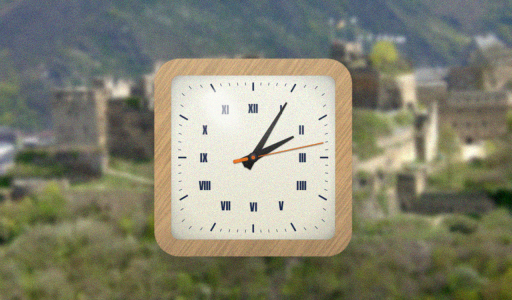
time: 2:05:13
